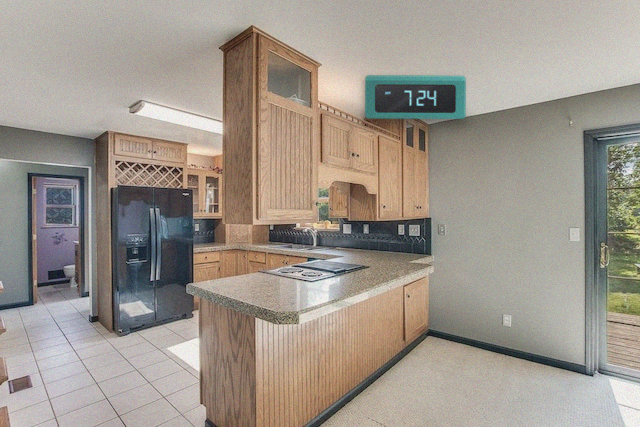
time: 7:24
